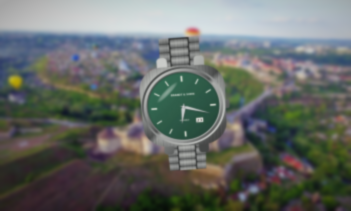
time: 6:18
